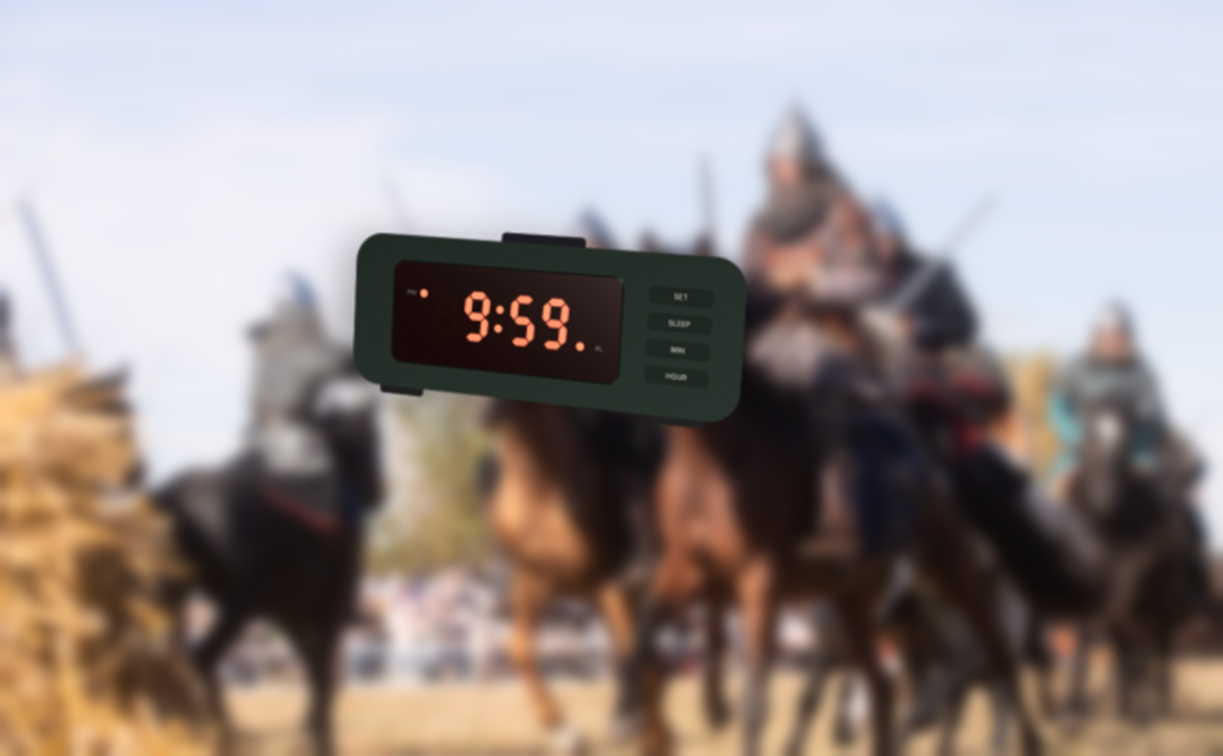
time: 9:59
